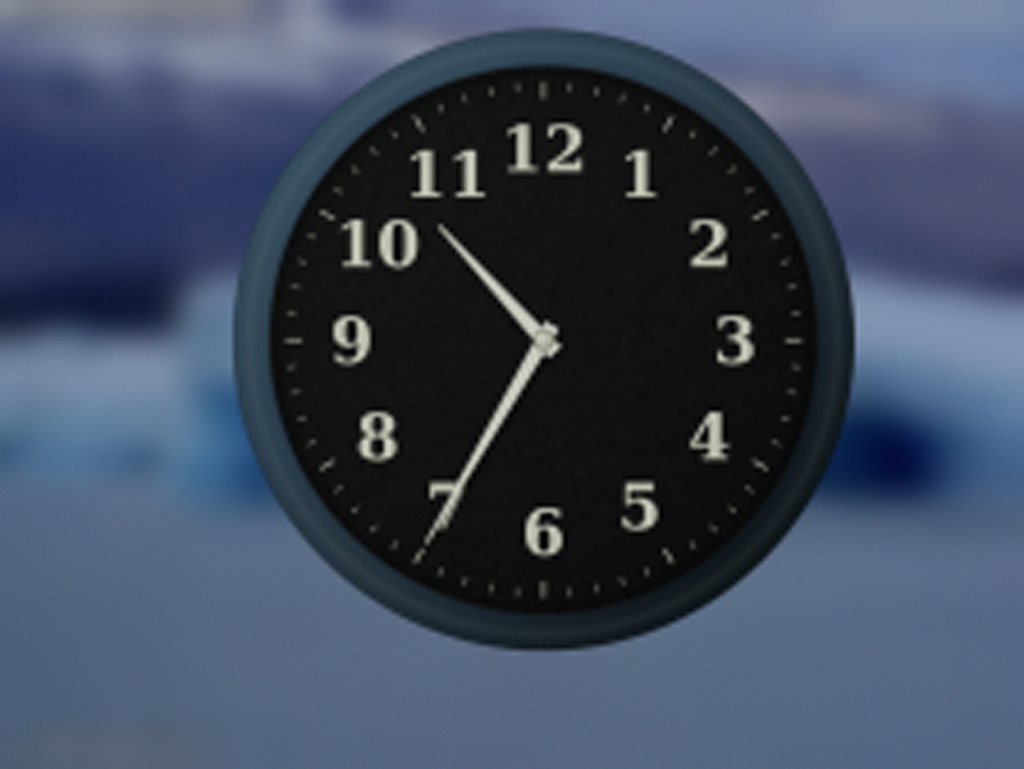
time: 10:35
